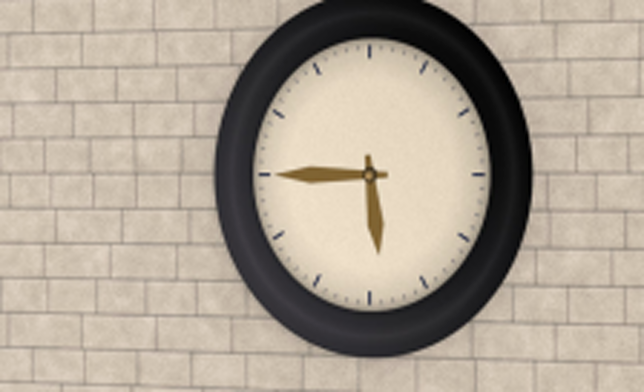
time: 5:45
